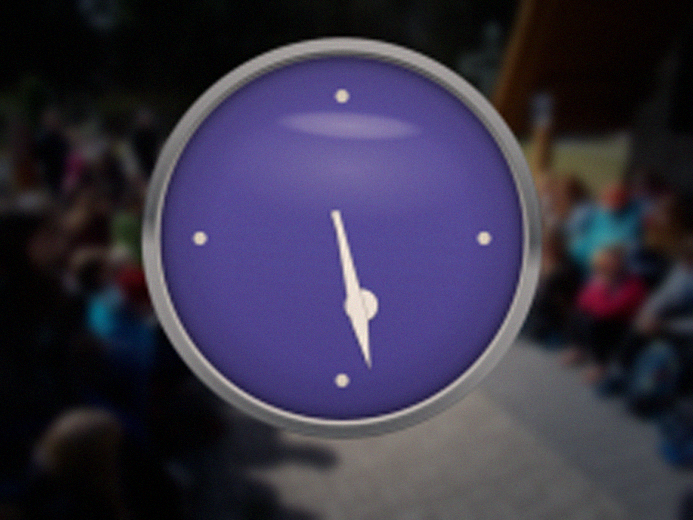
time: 5:28
